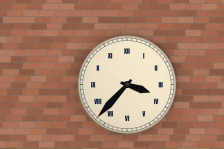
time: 3:37
